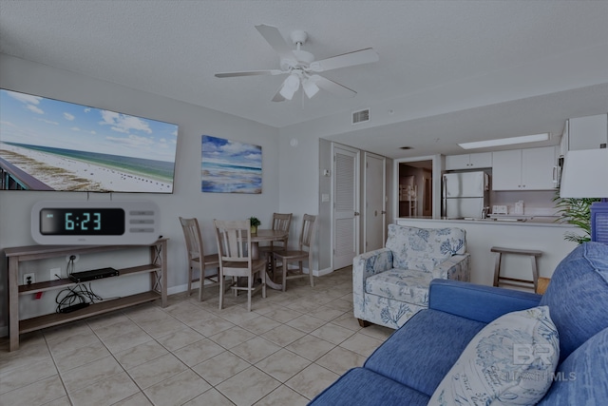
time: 6:23
